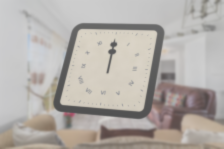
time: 12:00
